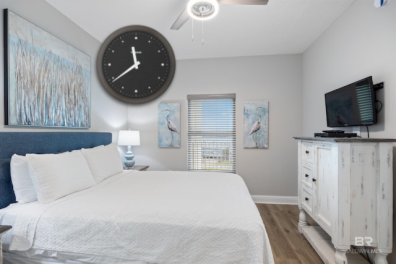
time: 11:39
